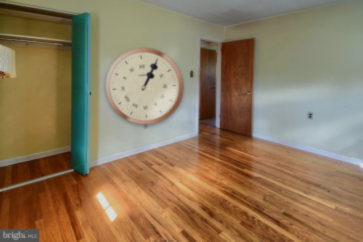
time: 1:05
